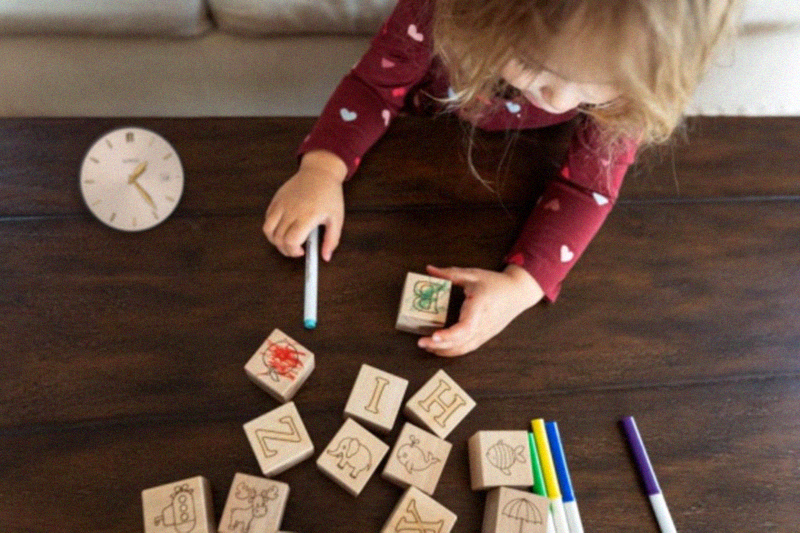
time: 1:24
